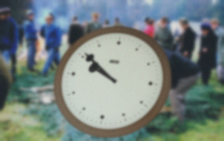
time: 9:51
